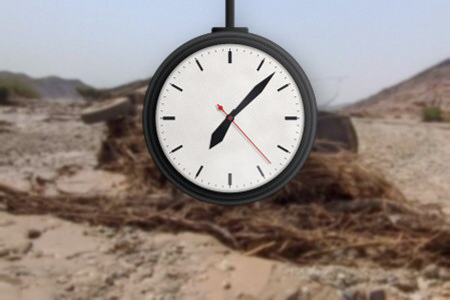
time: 7:07:23
